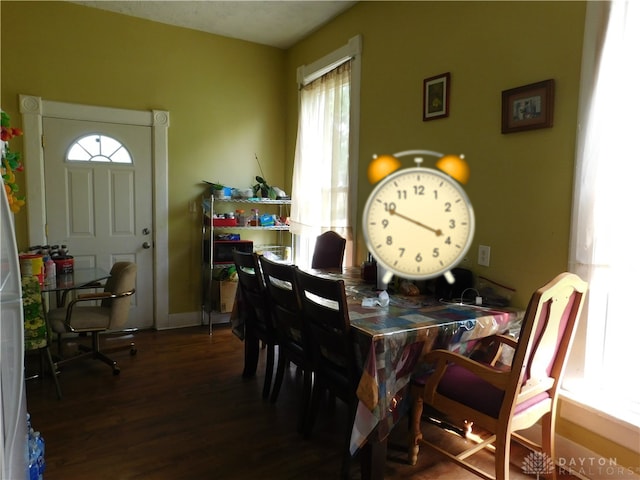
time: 3:49
